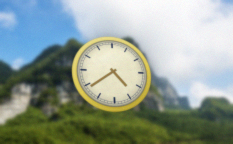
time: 4:39
